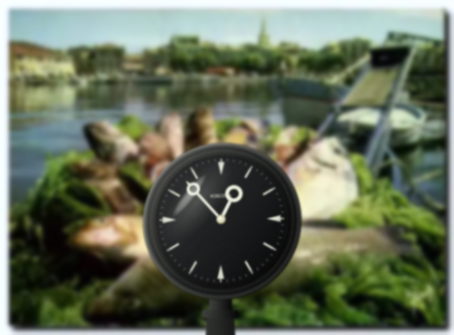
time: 12:53
